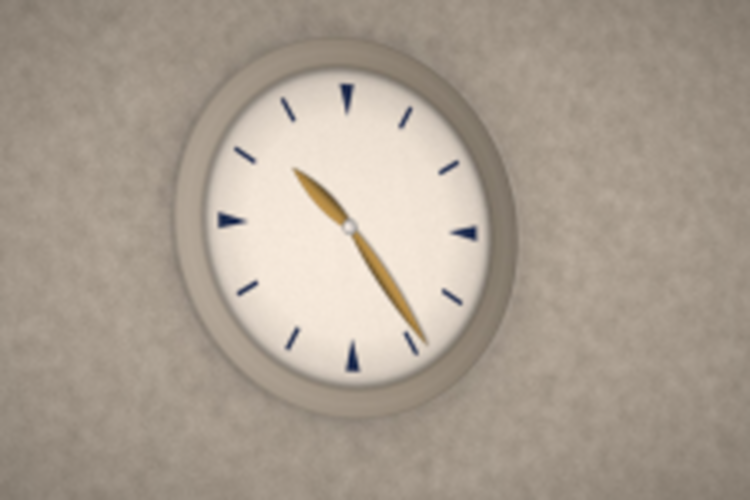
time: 10:24
